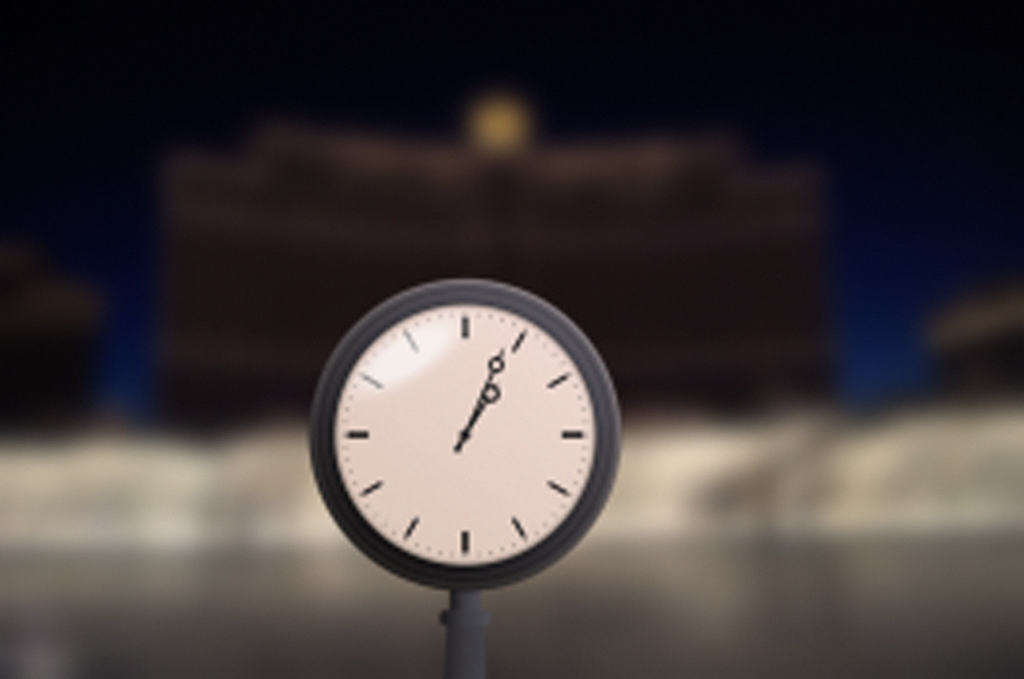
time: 1:04
